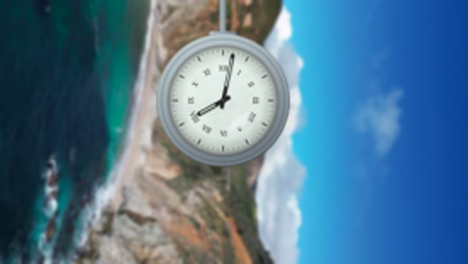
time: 8:02
